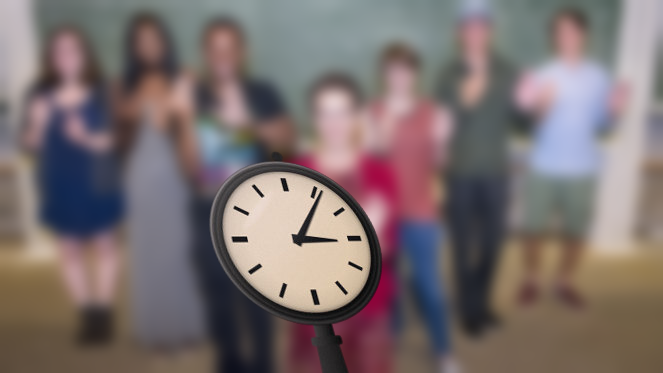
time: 3:06
